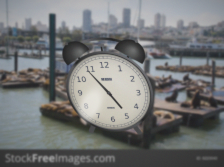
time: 4:54
